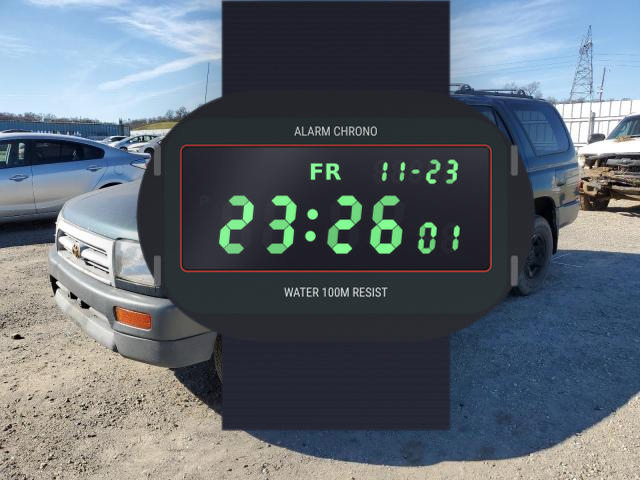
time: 23:26:01
